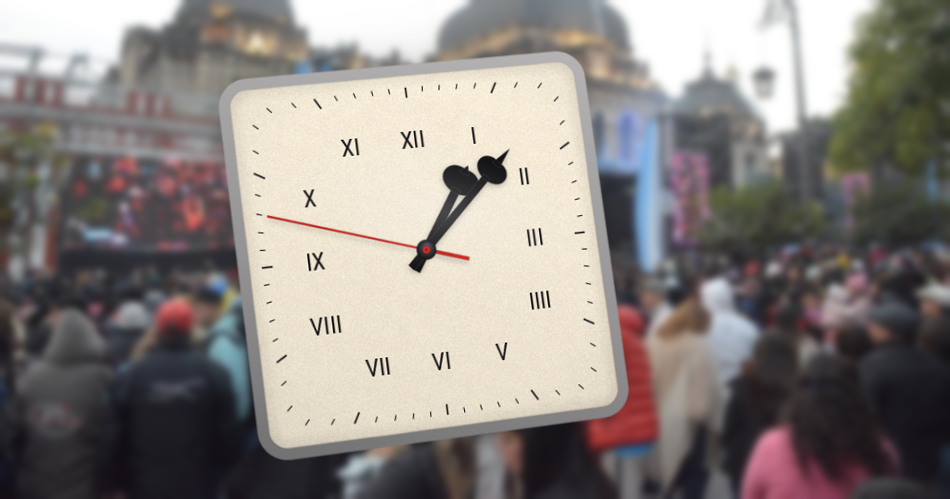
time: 1:07:48
